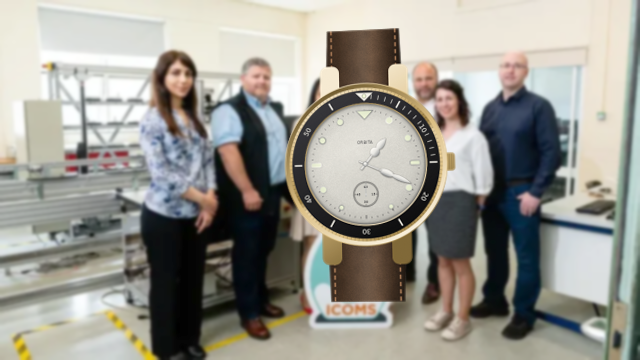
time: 1:19
